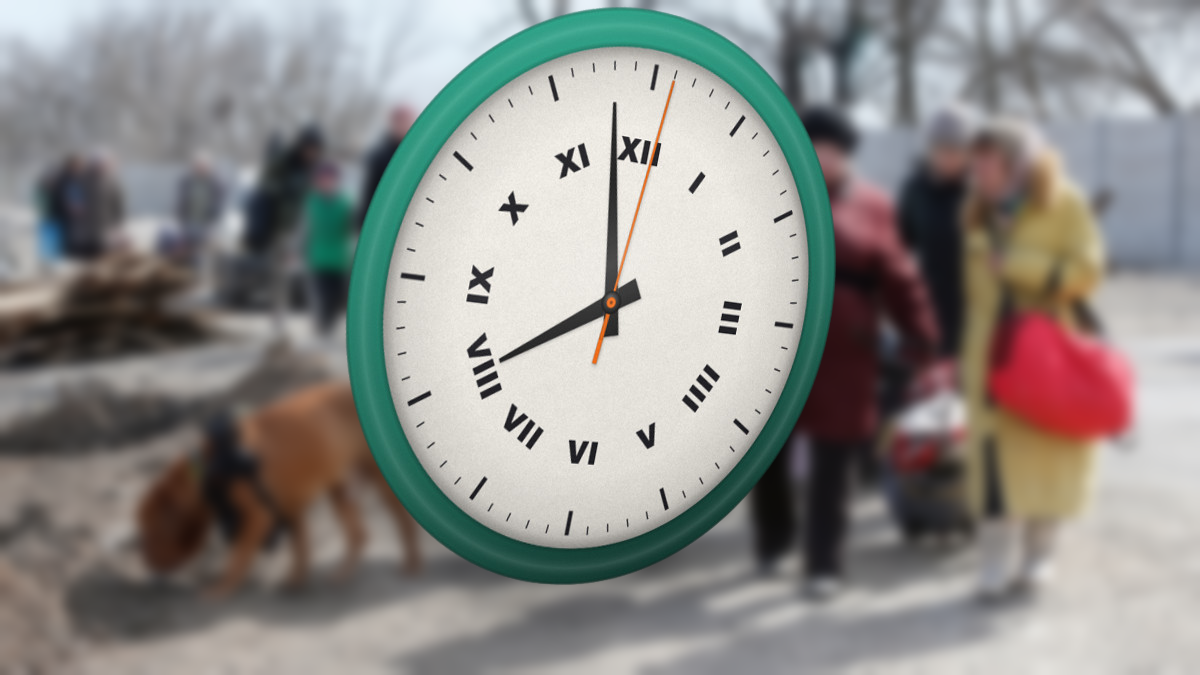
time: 7:58:01
